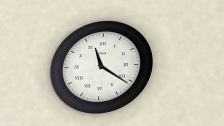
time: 11:21
